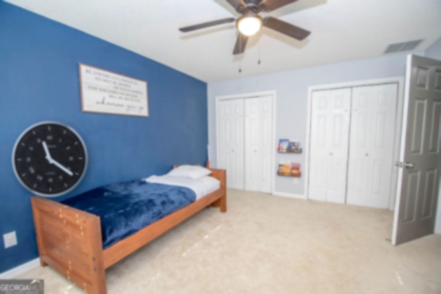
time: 11:21
